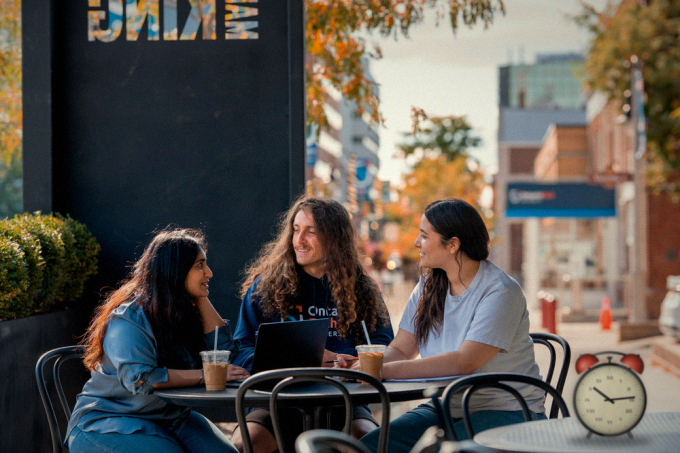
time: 10:14
